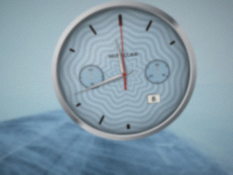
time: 11:42
